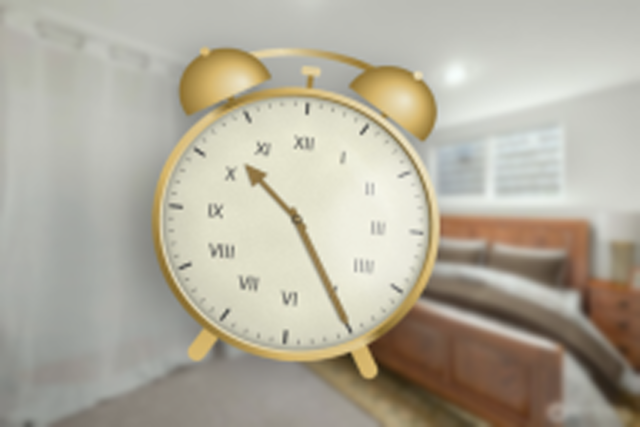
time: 10:25
